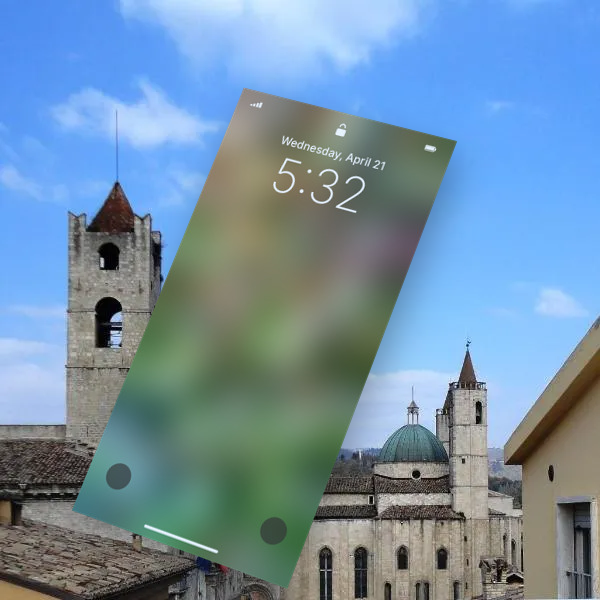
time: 5:32
